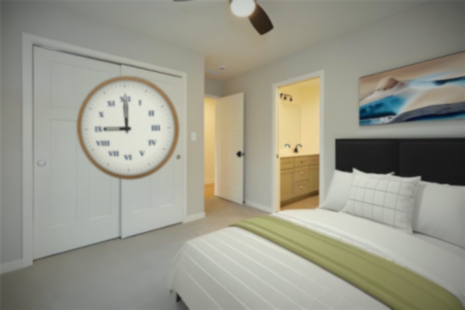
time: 9:00
